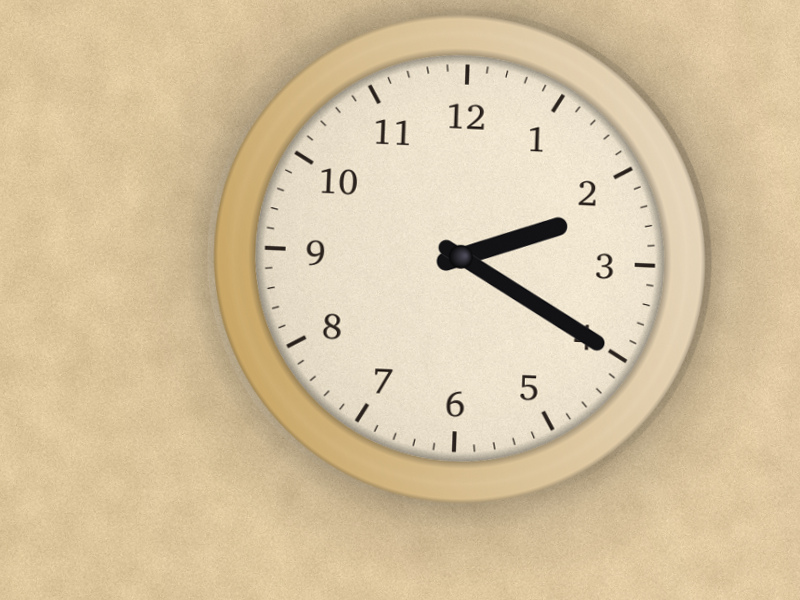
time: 2:20
